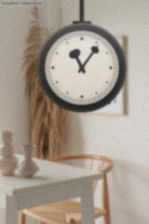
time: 11:06
